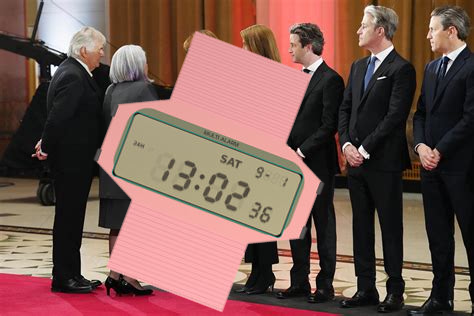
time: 13:02:36
